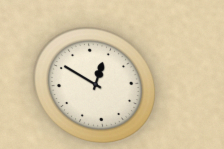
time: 12:51
